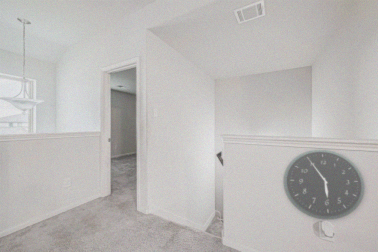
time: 5:55
